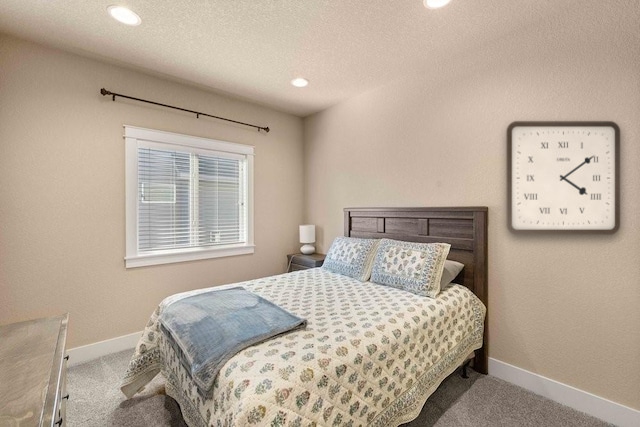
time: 4:09
